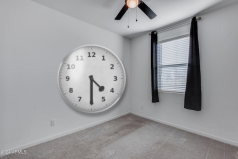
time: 4:30
